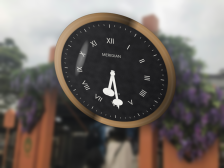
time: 6:29
